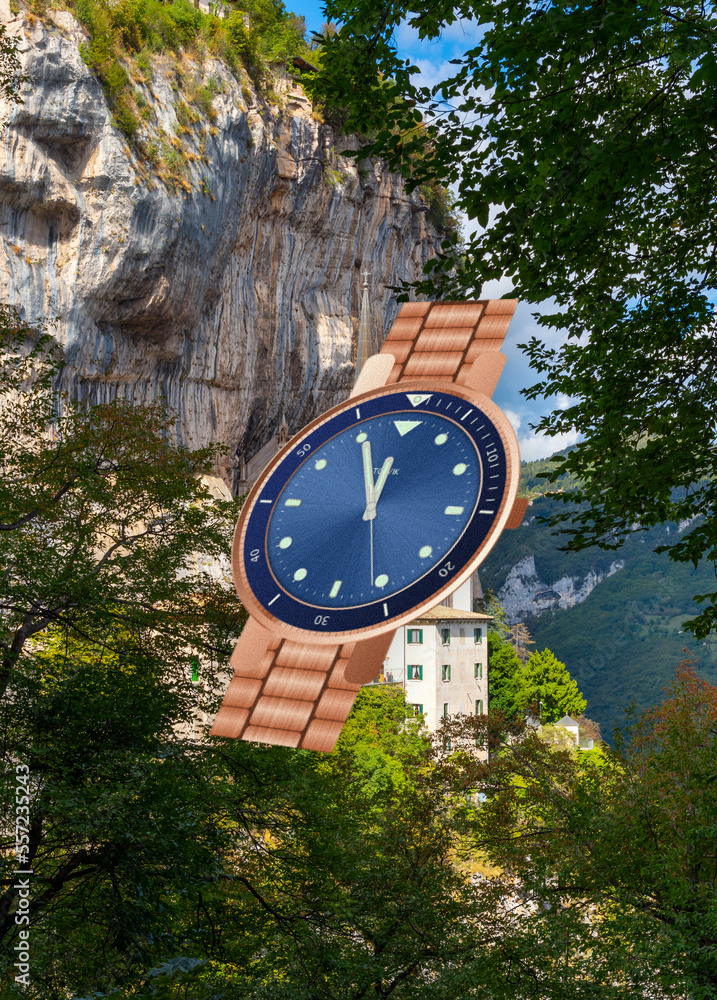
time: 11:55:26
